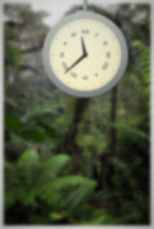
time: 11:38
